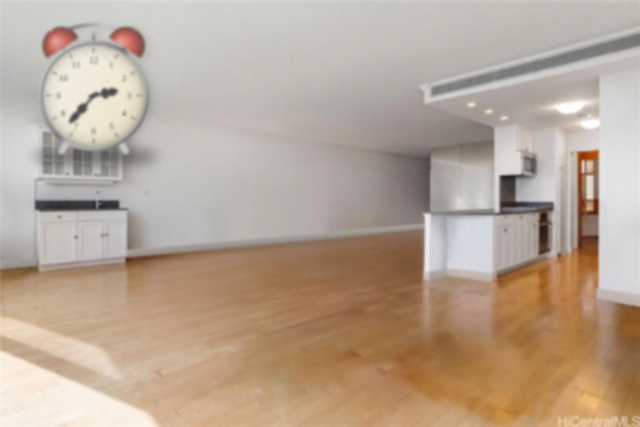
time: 2:37
